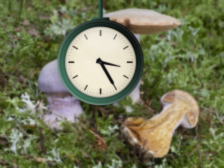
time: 3:25
